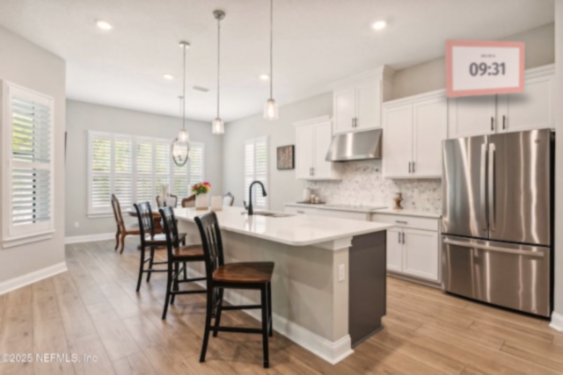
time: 9:31
